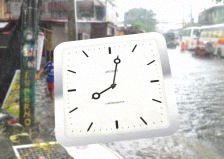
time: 8:02
